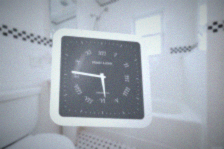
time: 5:46
